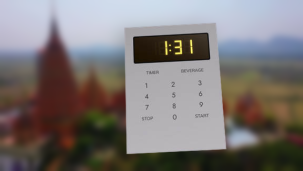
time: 1:31
